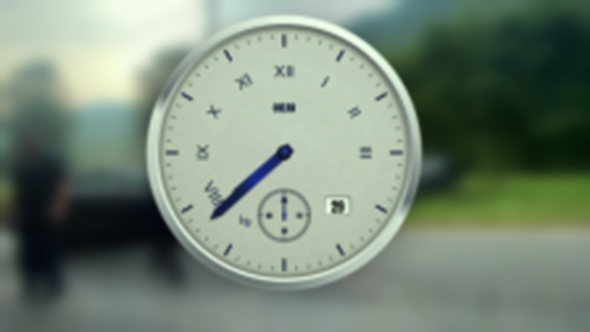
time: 7:38
